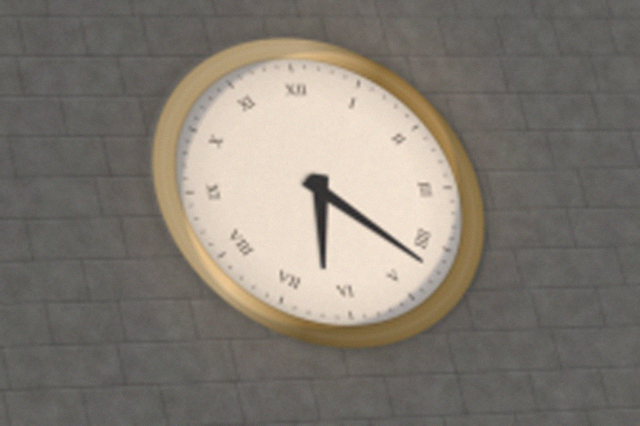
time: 6:22
